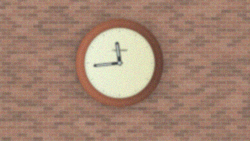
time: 11:44
